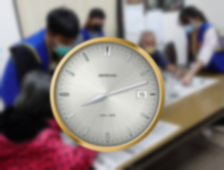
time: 8:12
